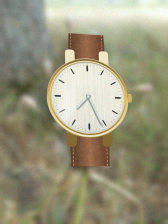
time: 7:26
